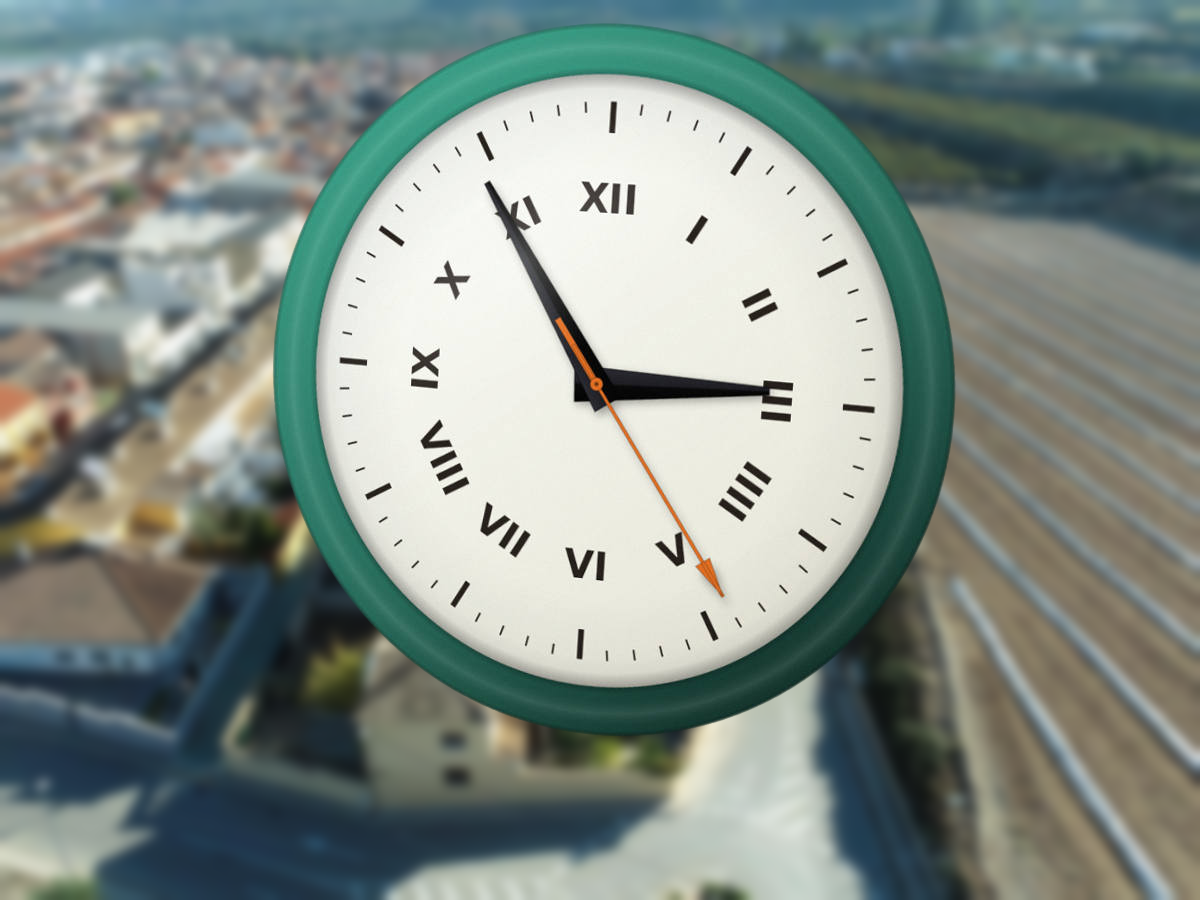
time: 2:54:24
